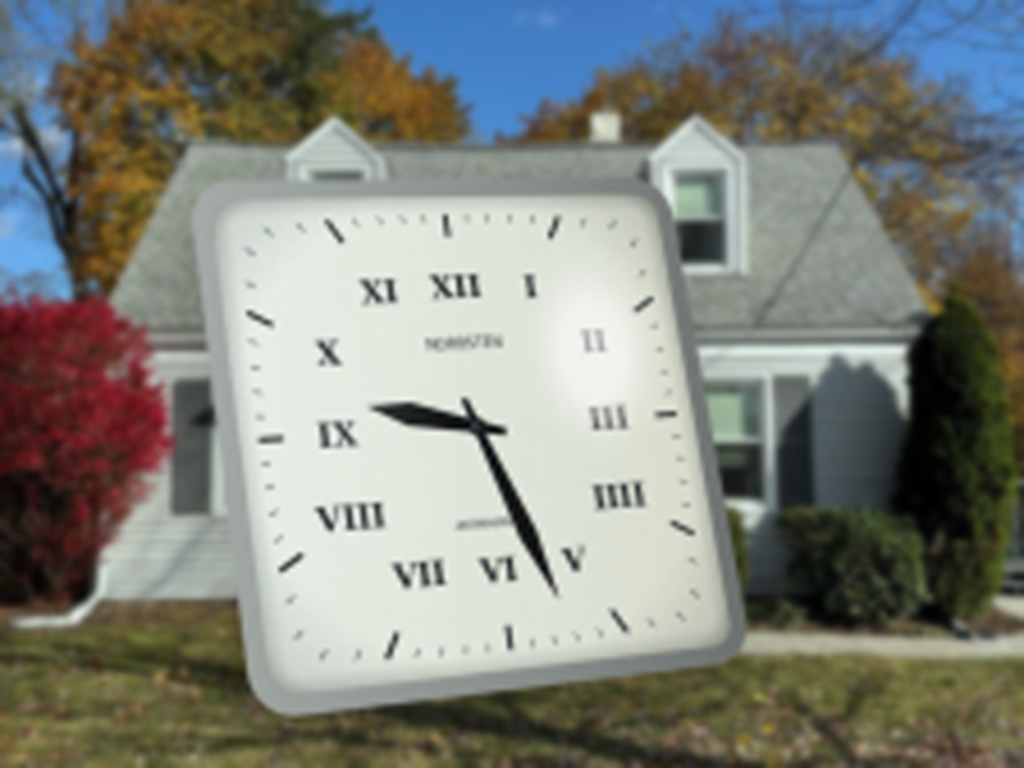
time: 9:27
